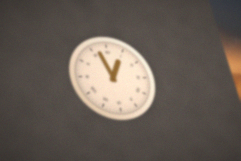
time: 12:57
